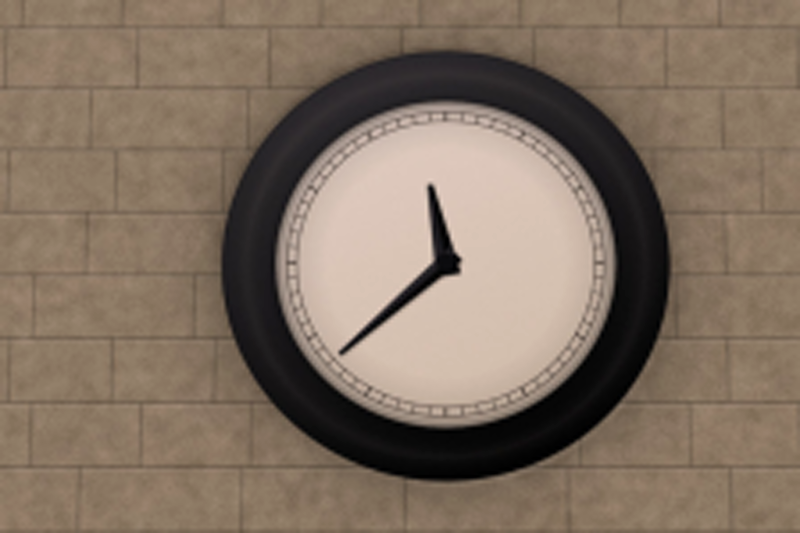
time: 11:38
